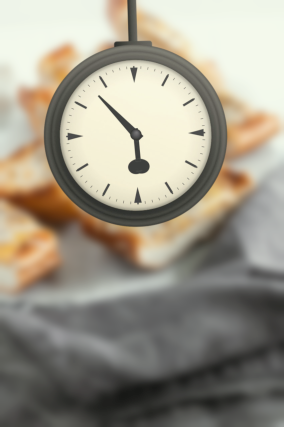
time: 5:53
